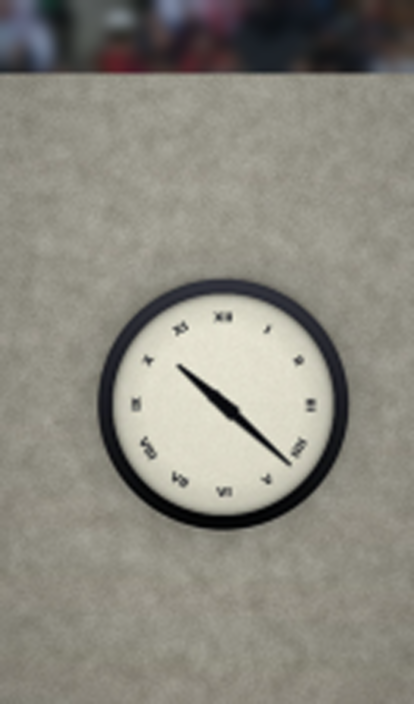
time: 10:22
